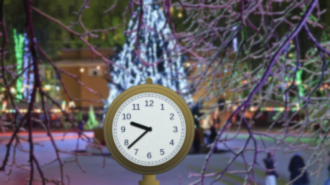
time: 9:38
